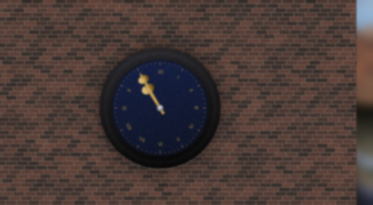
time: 10:55
